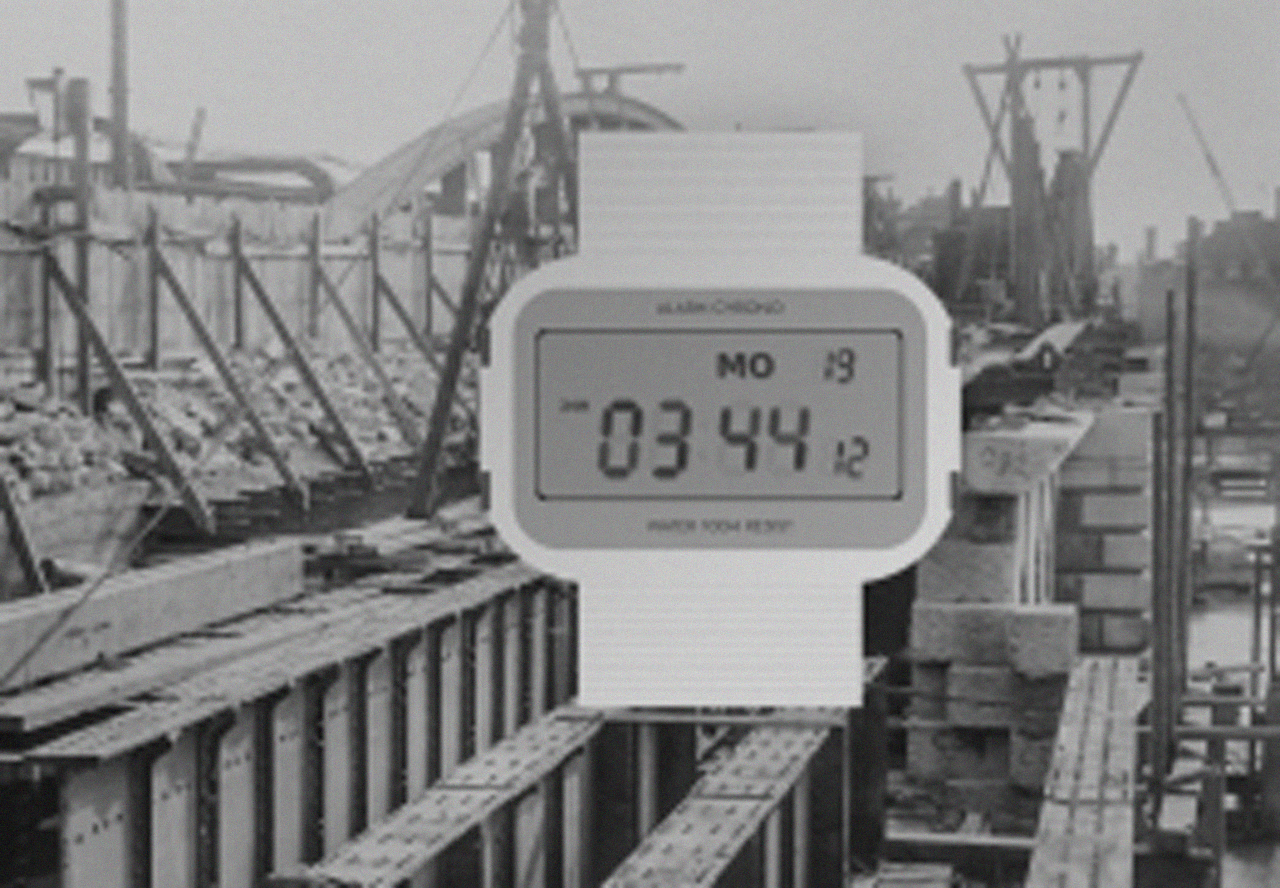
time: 3:44:12
